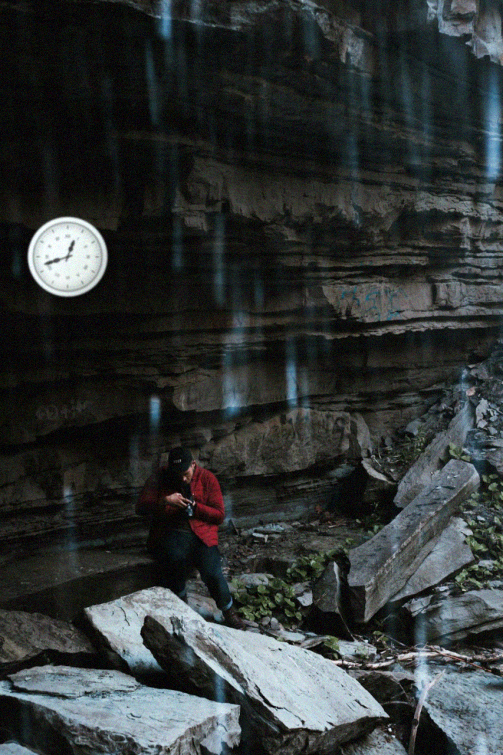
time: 12:42
